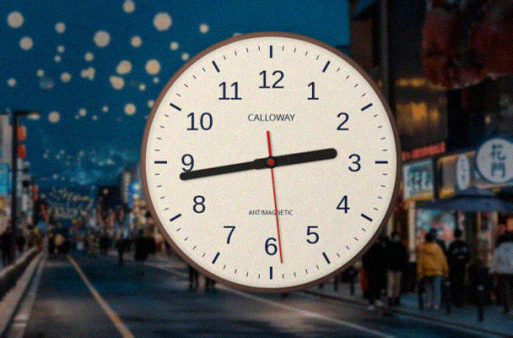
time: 2:43:29
